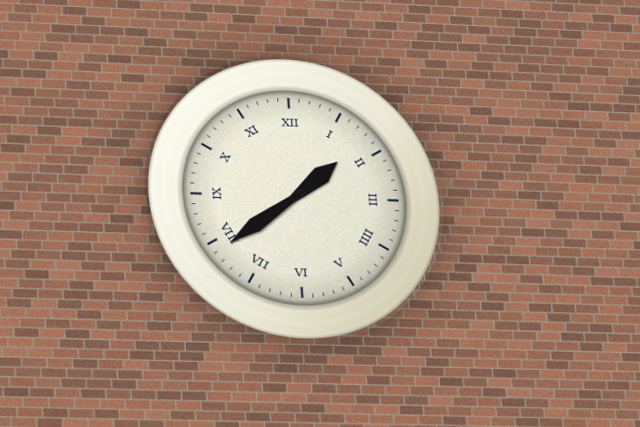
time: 1:39
